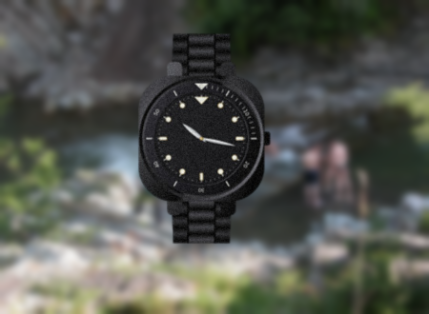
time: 10:17
